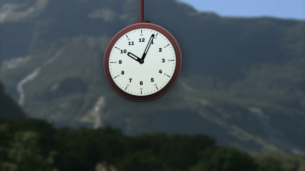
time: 10:04
